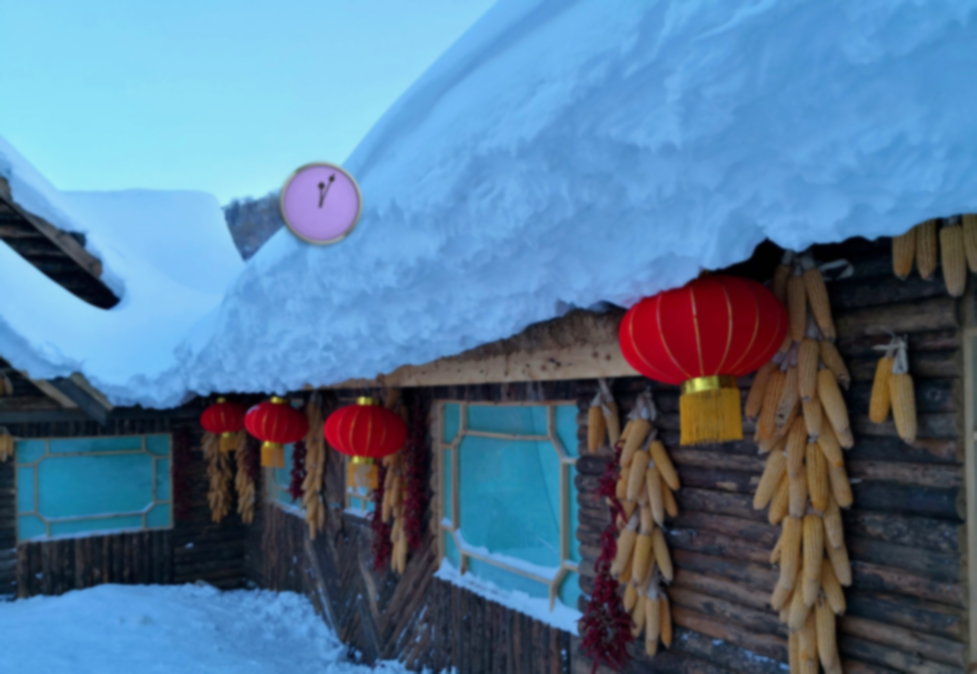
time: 12:04
